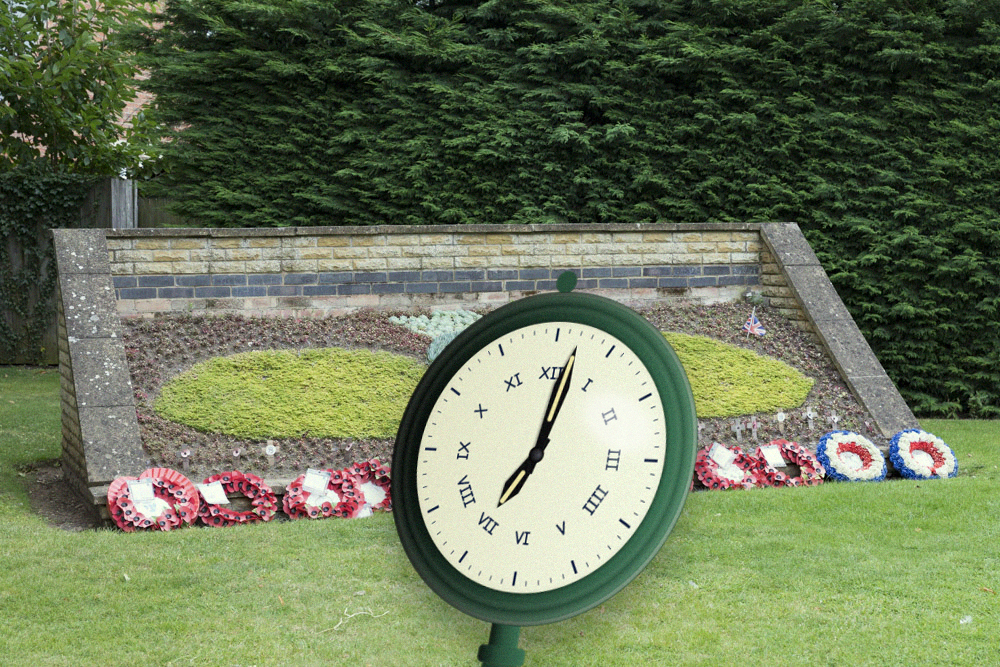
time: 7:02
